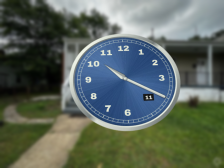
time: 10:20
